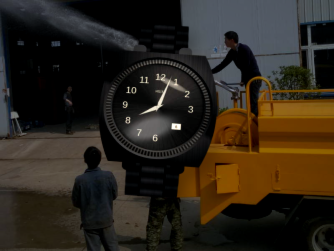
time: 8:03
